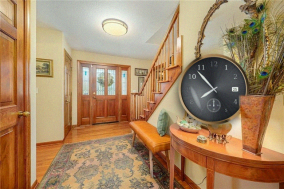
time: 7:53
